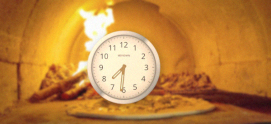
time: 7:31
